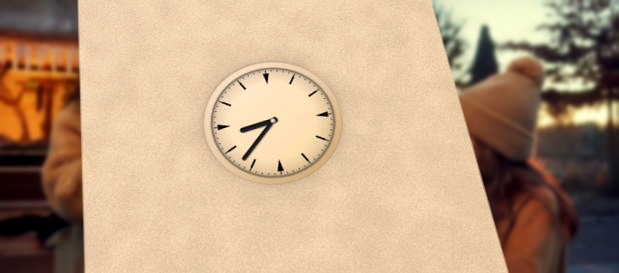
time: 8:37
